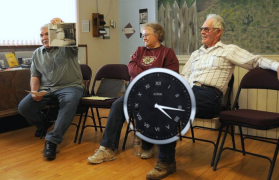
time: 4:16
